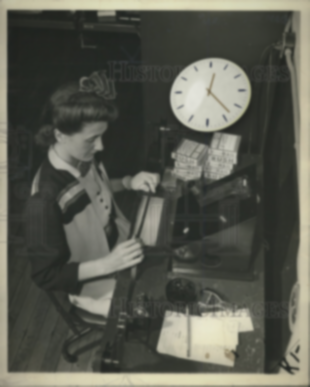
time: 12:23
